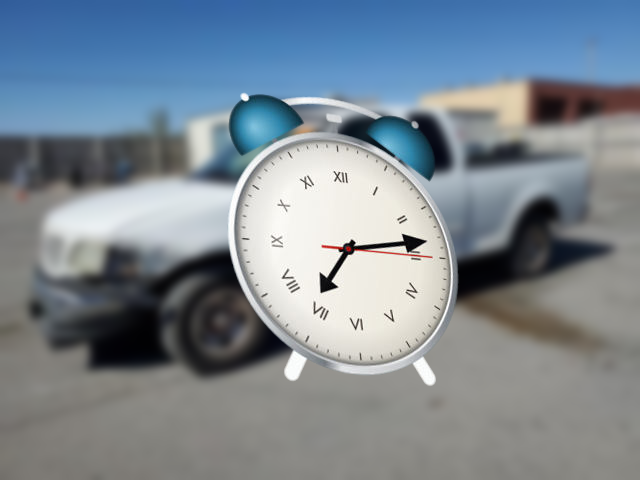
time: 7:13:15
